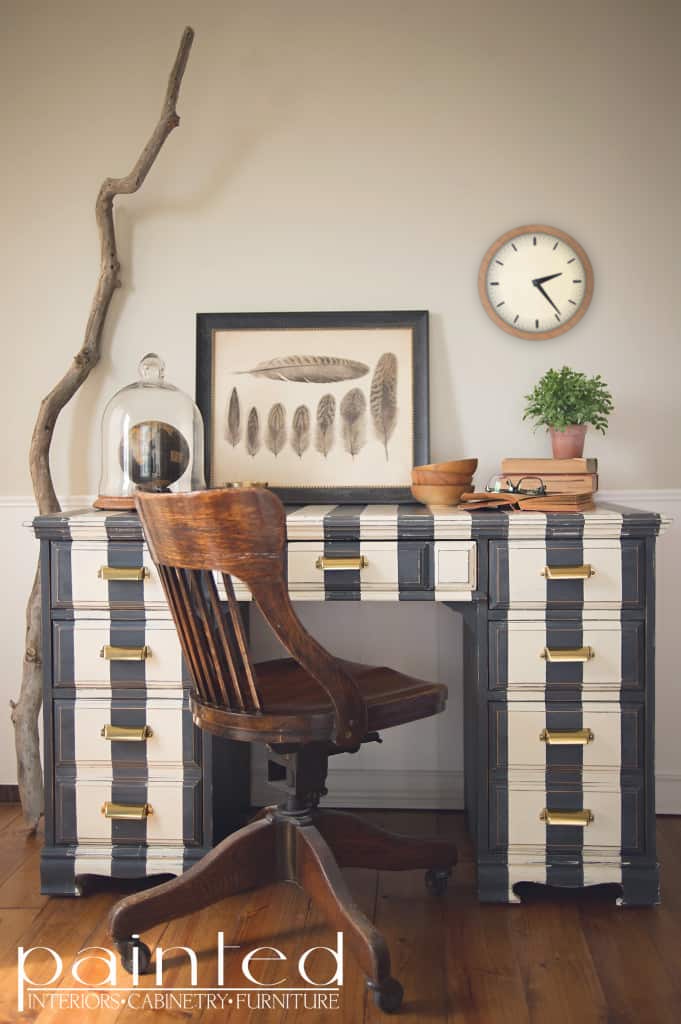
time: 2:24
